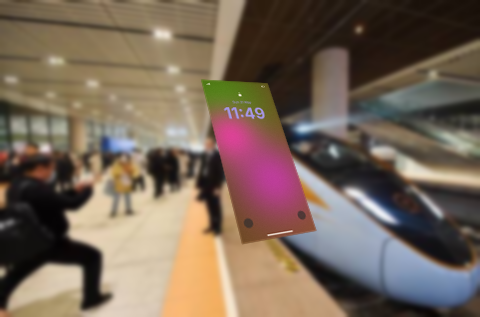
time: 11:49
